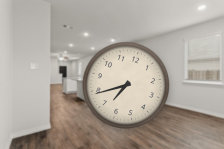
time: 6:39
